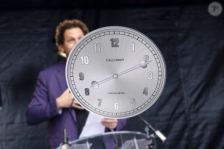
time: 8:11
